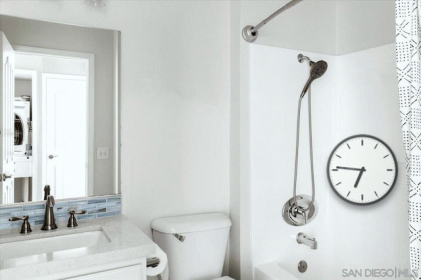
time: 6:46
